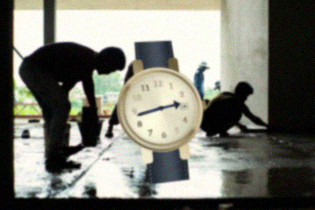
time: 2:43
